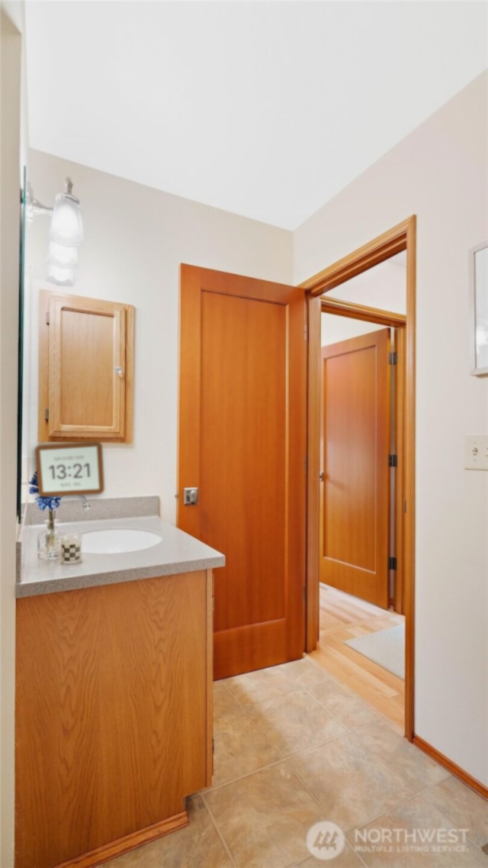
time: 13:21
